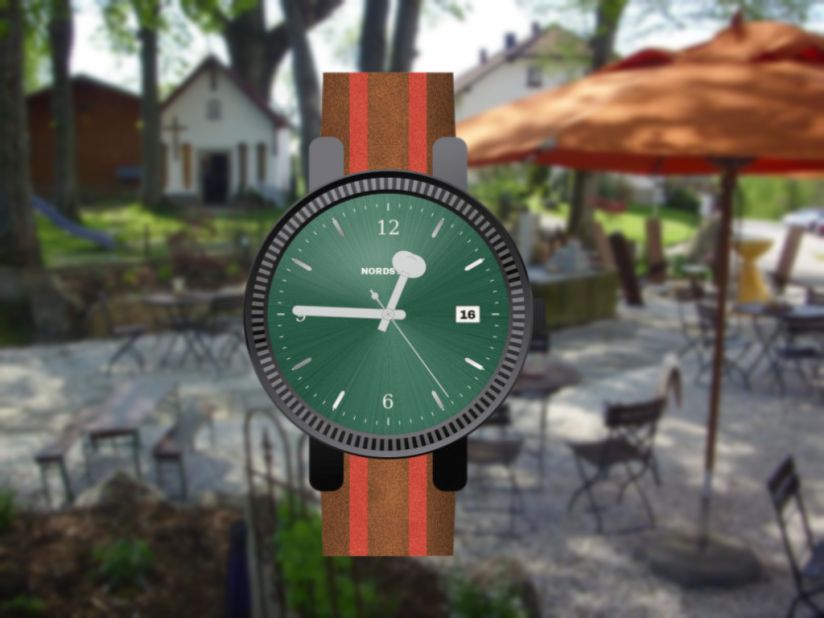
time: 12:45:24
